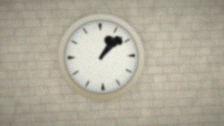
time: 1:08
